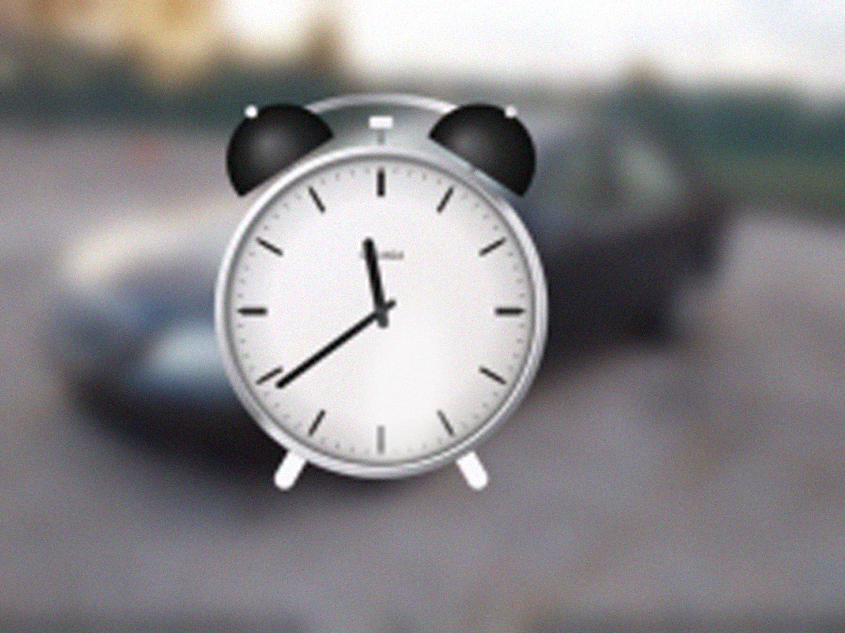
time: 11:39
